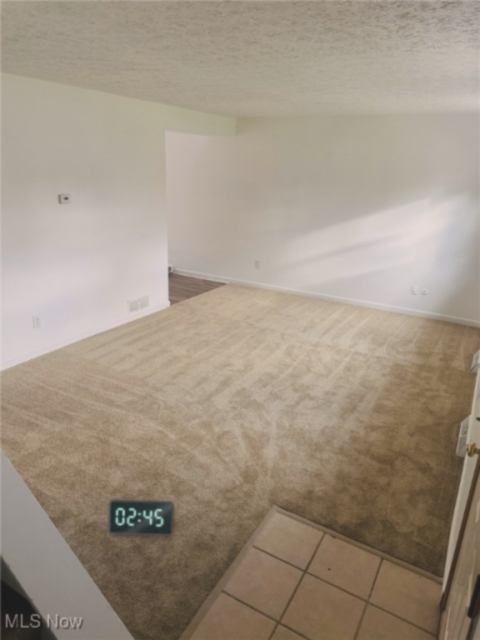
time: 2:45
